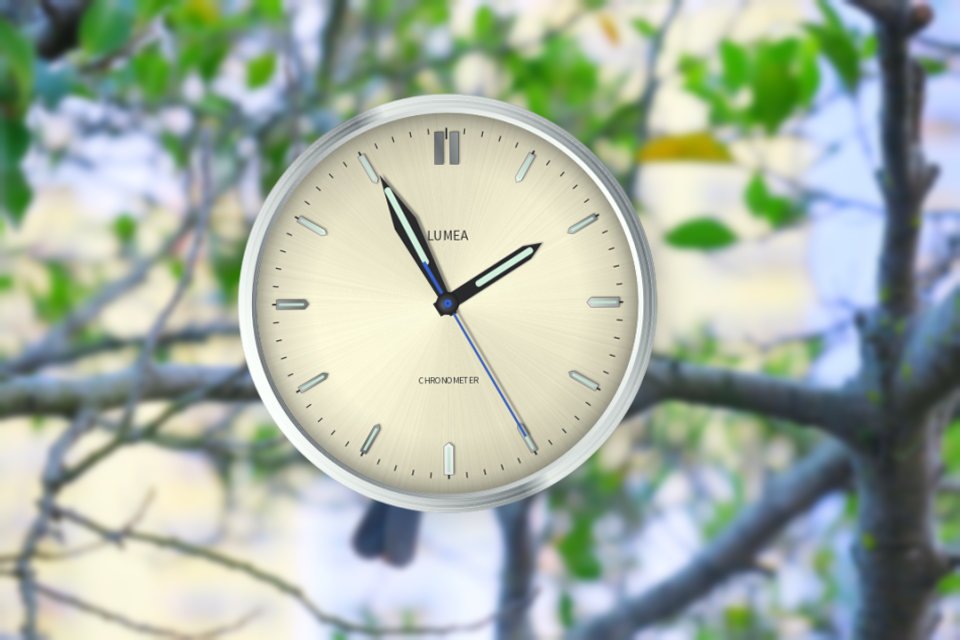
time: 1:55:25
